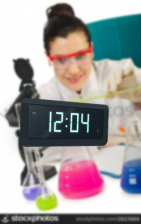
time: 12:04
